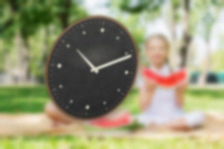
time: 10:11
